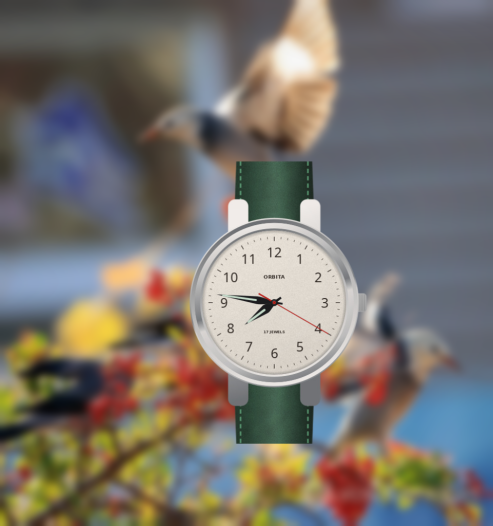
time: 7:46:20
